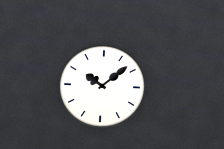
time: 10:08
